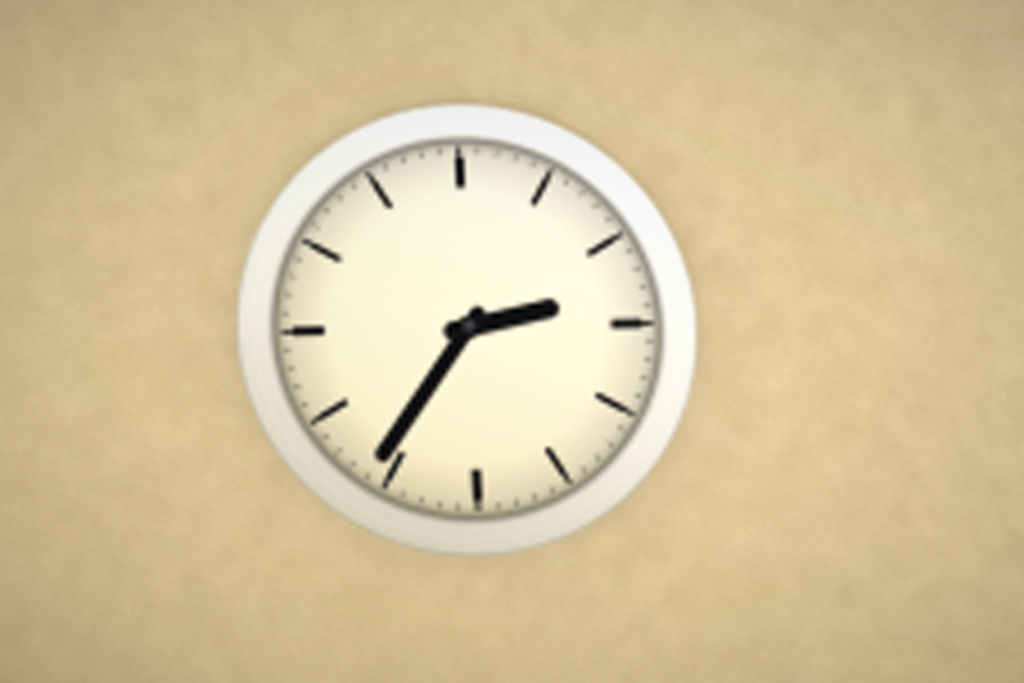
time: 2:36
